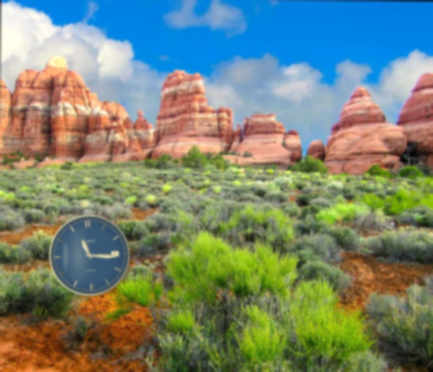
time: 11:16
